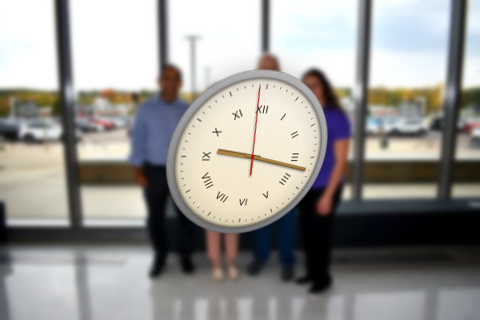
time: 9:16:59
